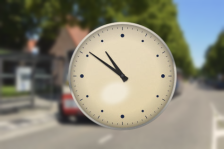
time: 10:51
